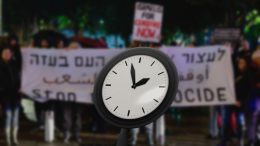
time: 1:57
